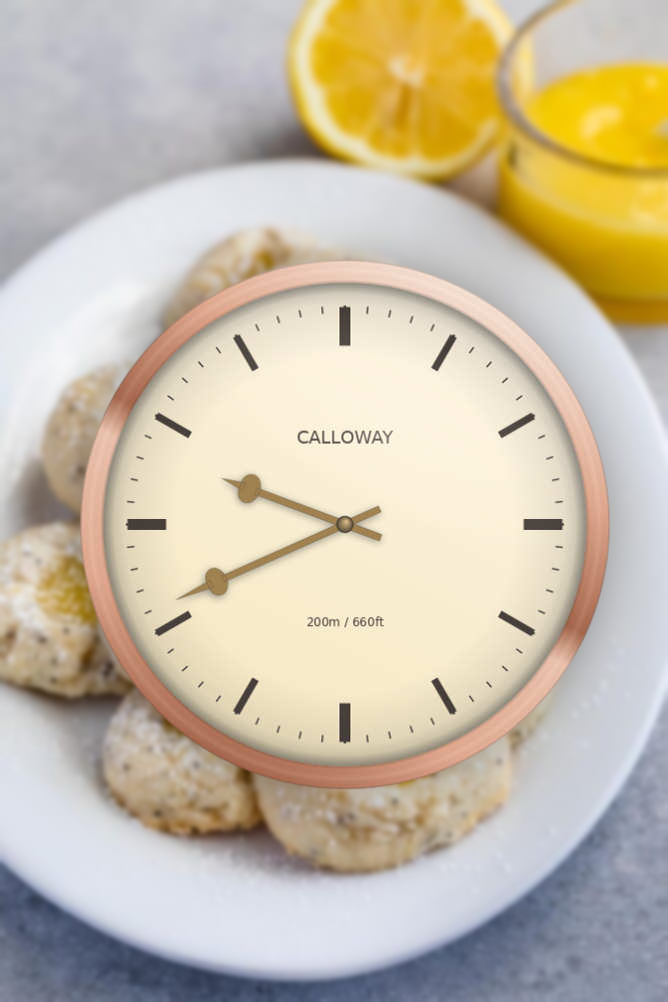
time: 9:41
